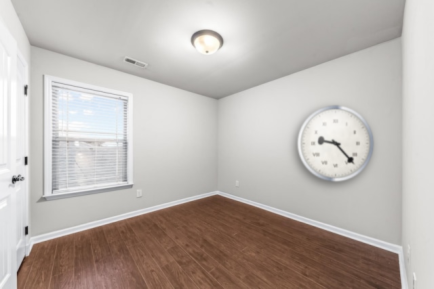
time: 9:23
